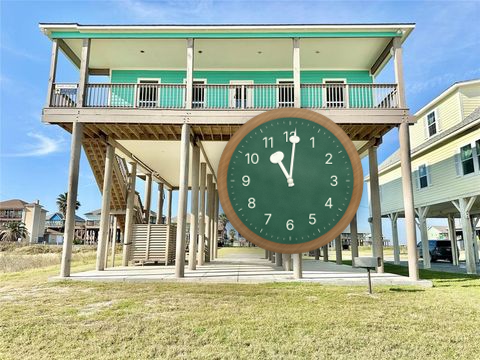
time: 11:01
